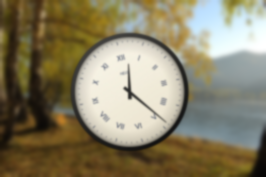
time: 12:24
